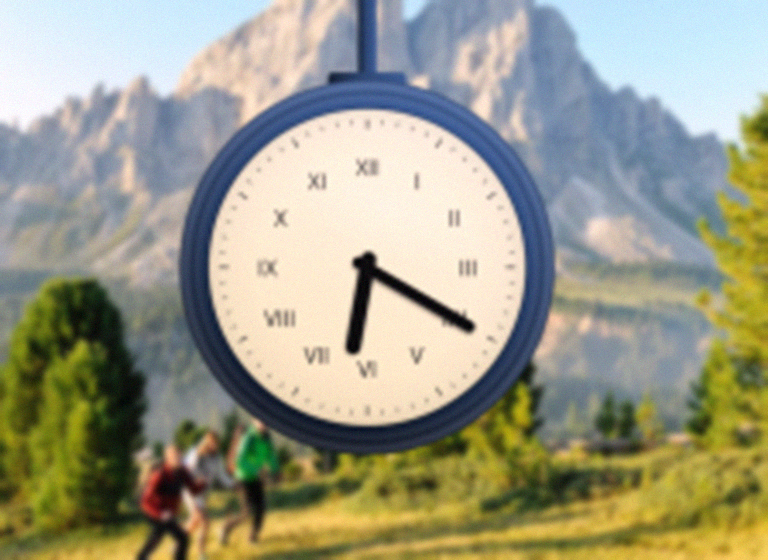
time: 6:20
